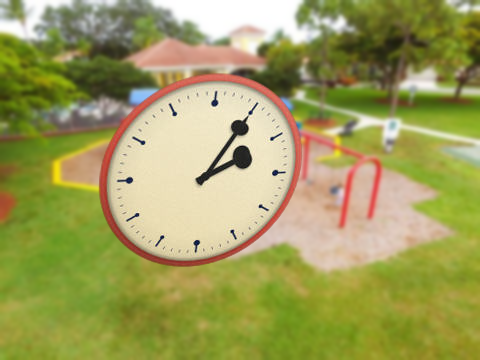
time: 2:05
